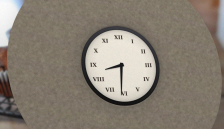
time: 8:31
